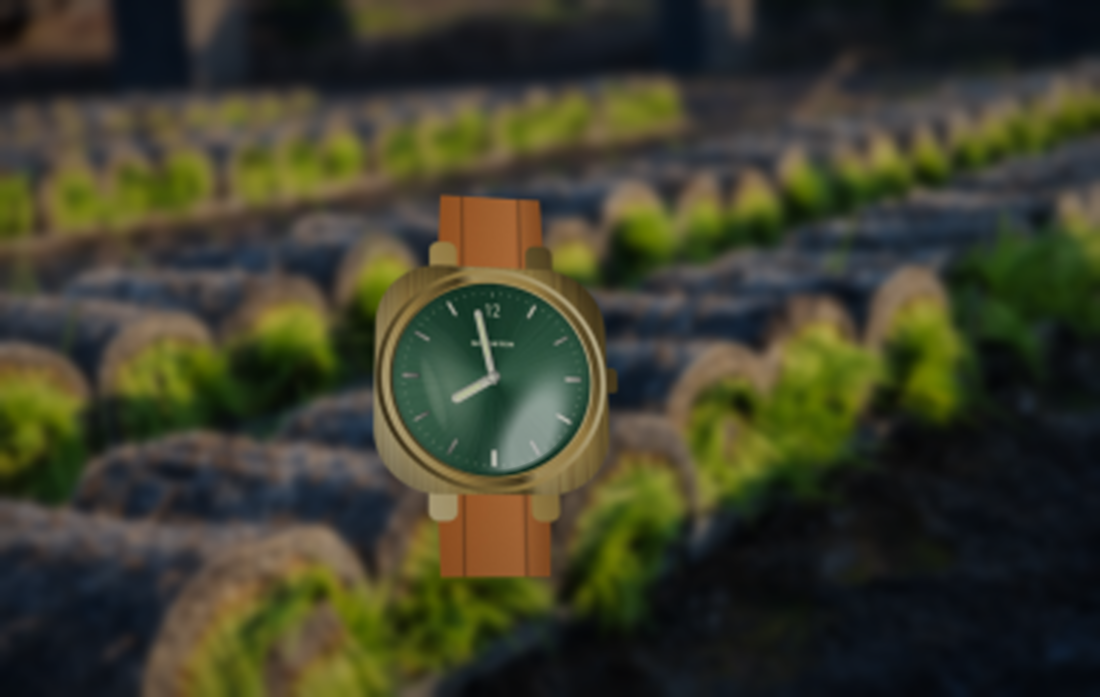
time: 7:58
